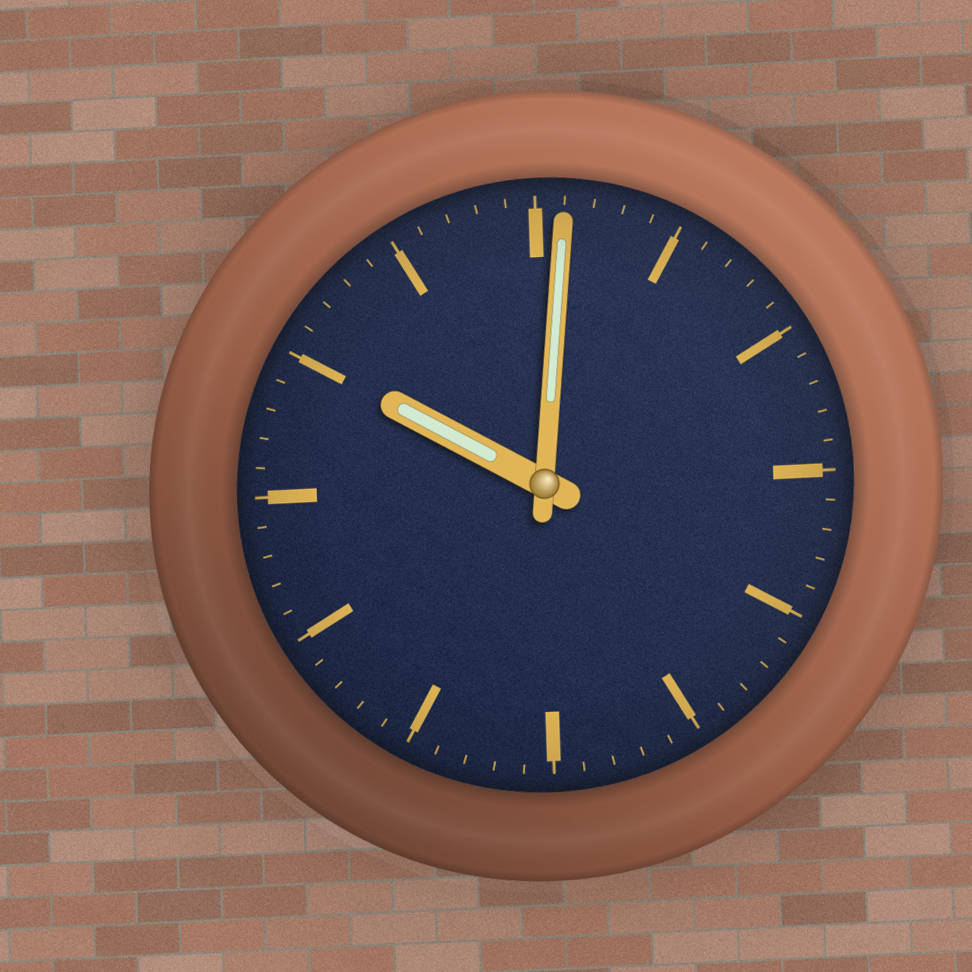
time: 10:01
